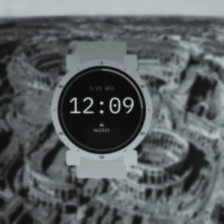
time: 12:09
